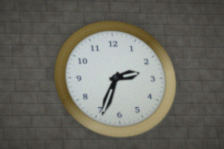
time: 2:34
